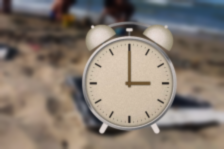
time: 3:00
